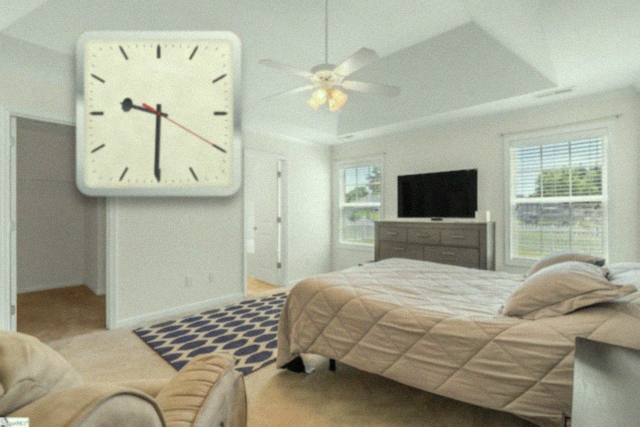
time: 9:30:20
